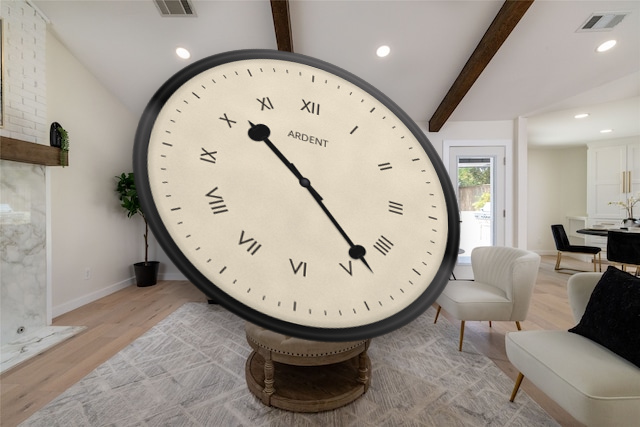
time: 10:23
